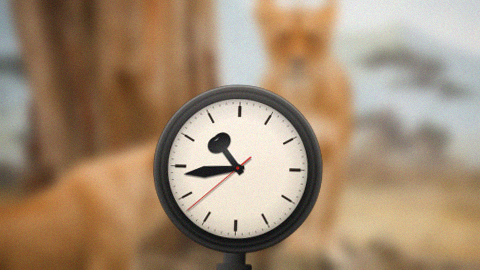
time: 10:43:38
